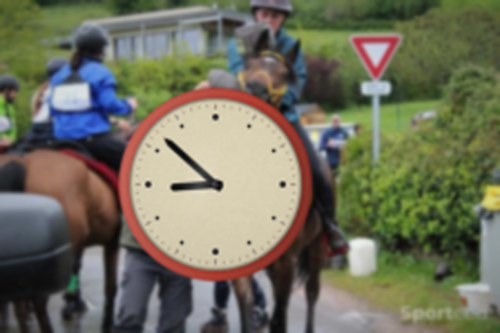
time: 8:52
